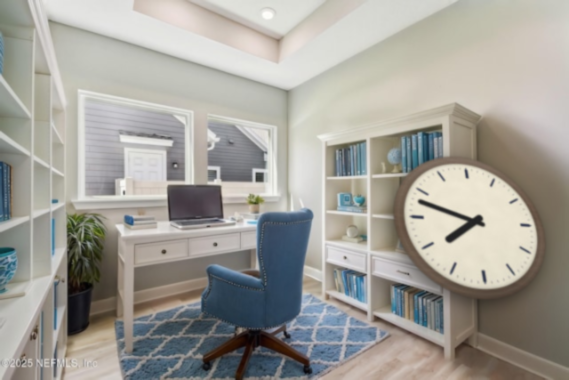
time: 7:48
